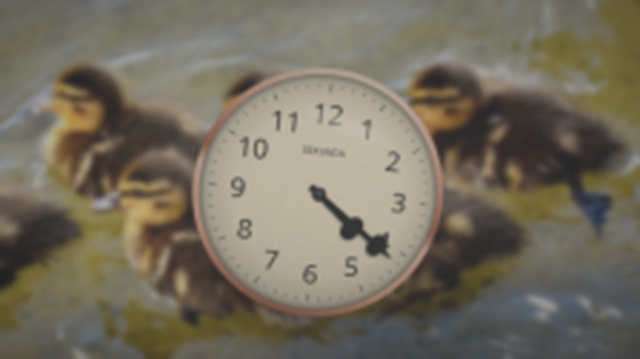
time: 4:21
